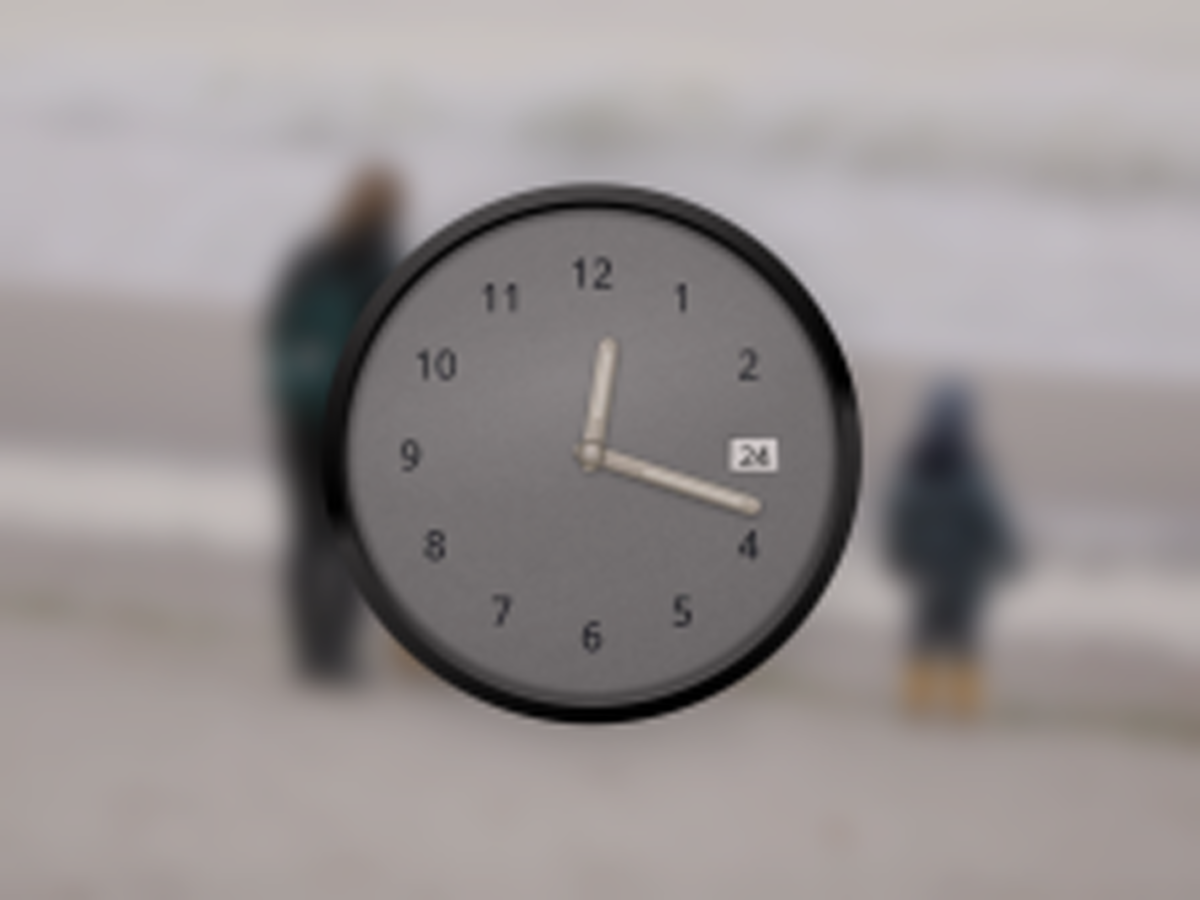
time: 12:18
